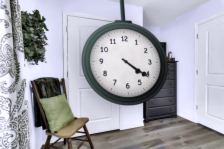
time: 4:21
